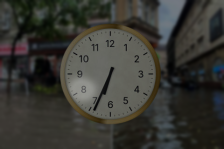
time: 6:34
